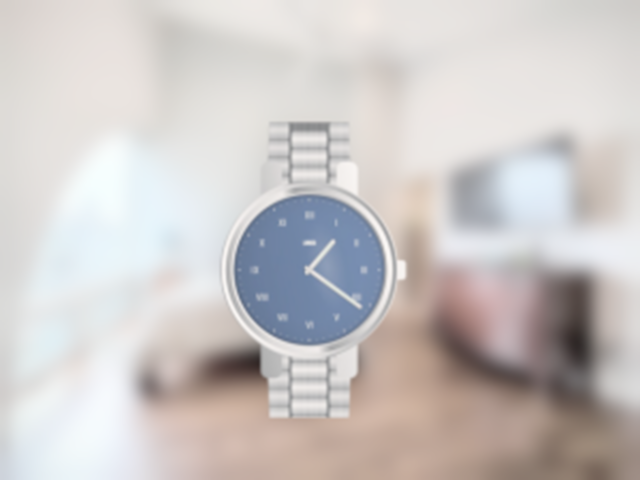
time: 1:21
